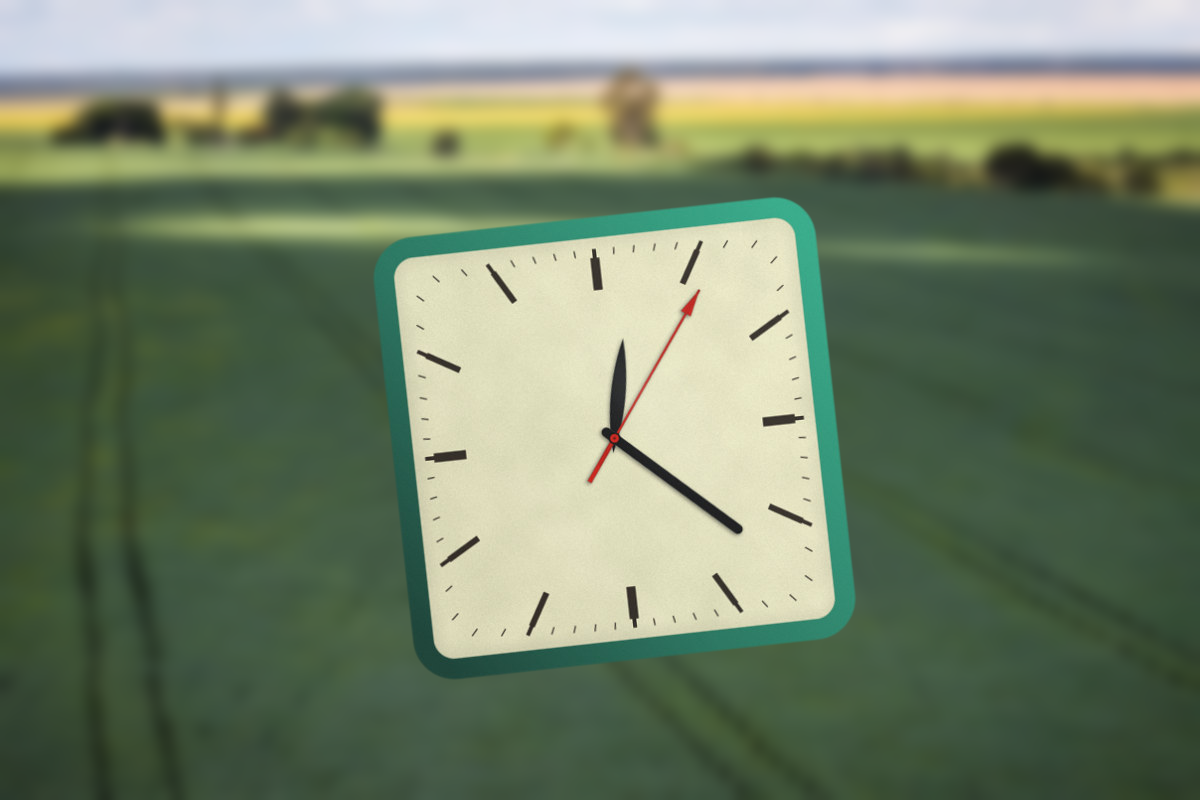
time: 12:22:06
